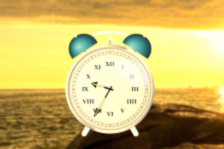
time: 9:35
